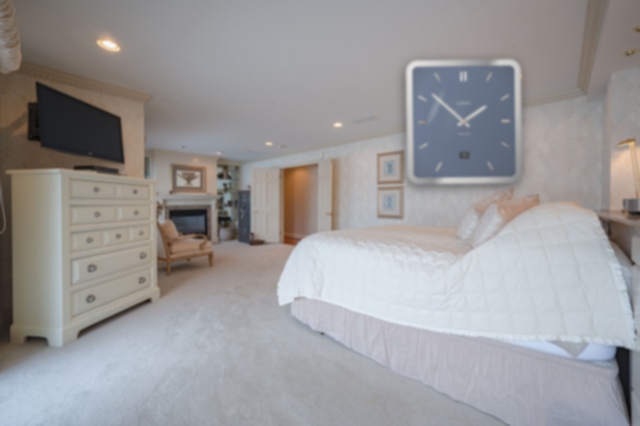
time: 1:52
